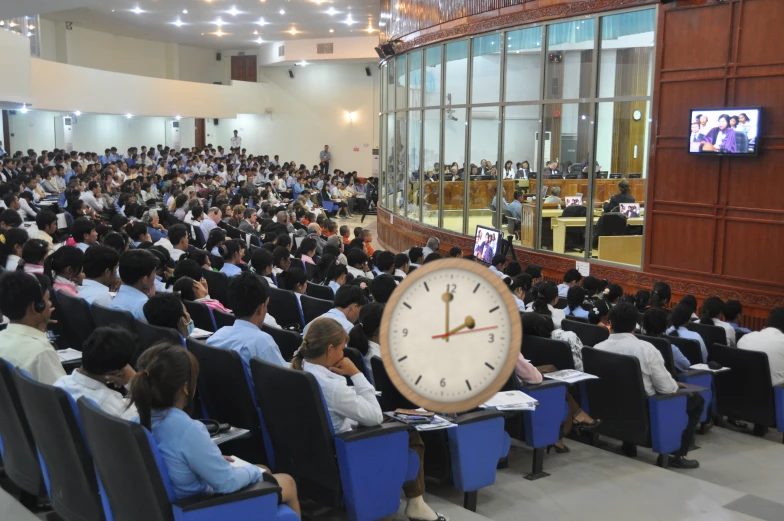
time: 1:59:13
